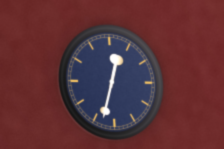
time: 12:33
